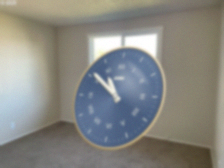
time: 10:51
